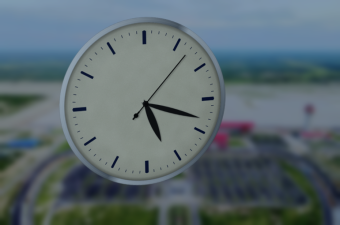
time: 5:18:07
